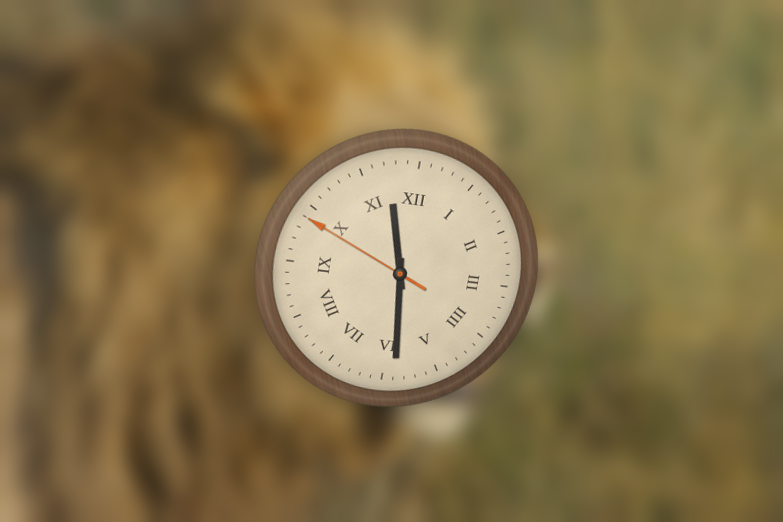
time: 11:28:49
